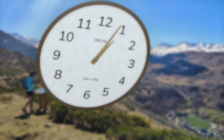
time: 1:04
